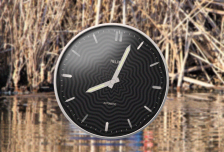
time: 8:03
